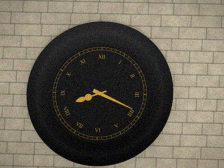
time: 8:19
